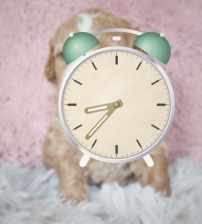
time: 8:37
